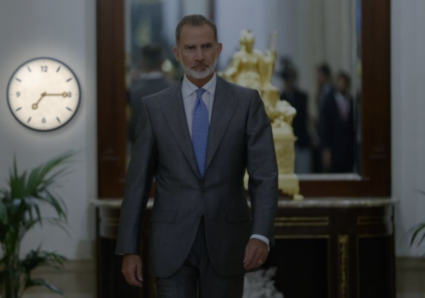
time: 7:15
